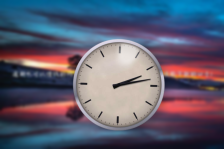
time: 2:13
